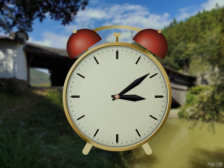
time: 3:09
